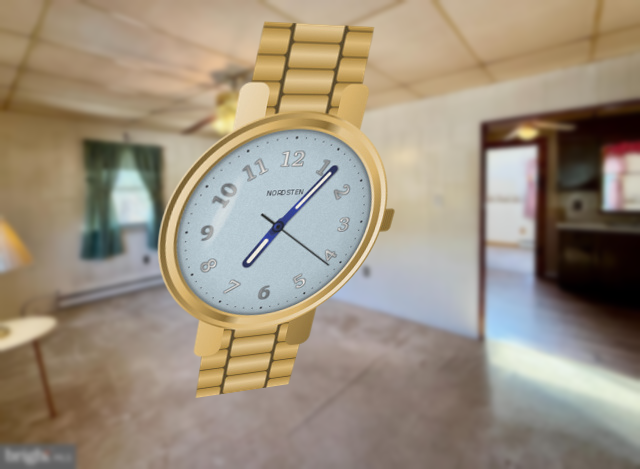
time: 7:06:21
